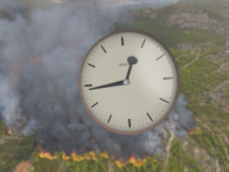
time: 12:44
